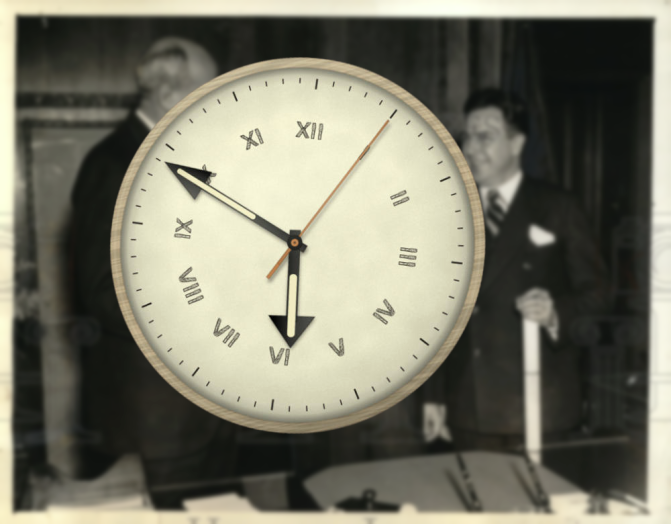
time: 5:49:05
